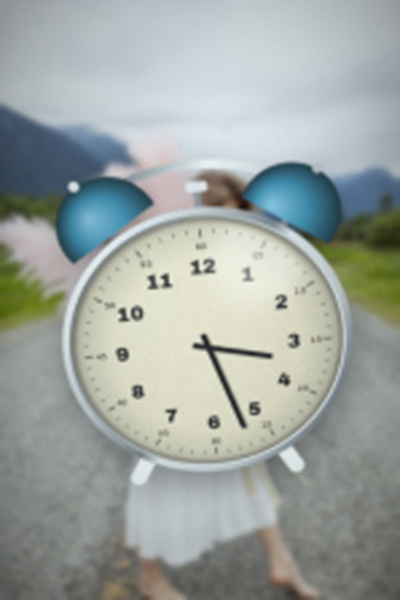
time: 3:27
